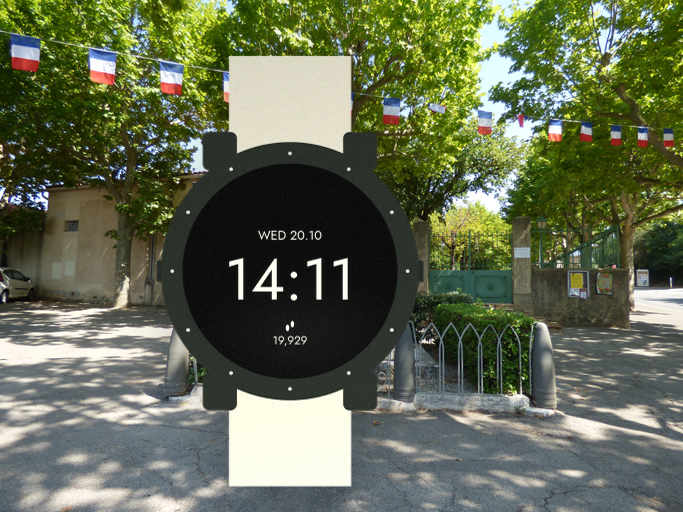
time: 14:11
